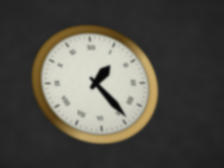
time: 1:24
